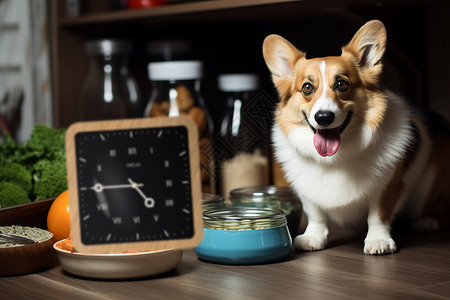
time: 4:45
